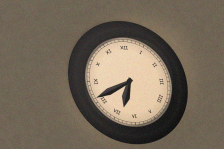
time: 6:41
